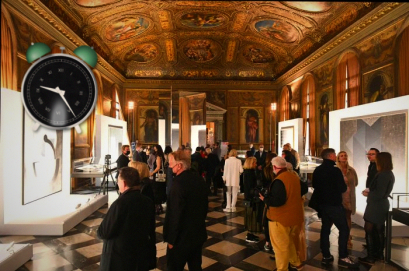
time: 9:24
